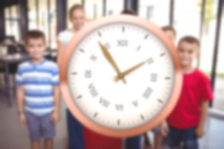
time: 1:54
